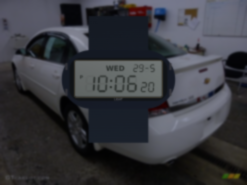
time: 10:06:20
